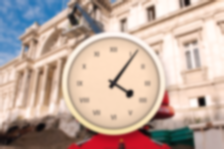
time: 4:06
